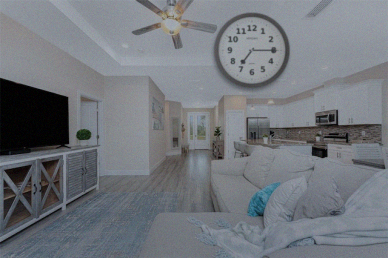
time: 7:15
